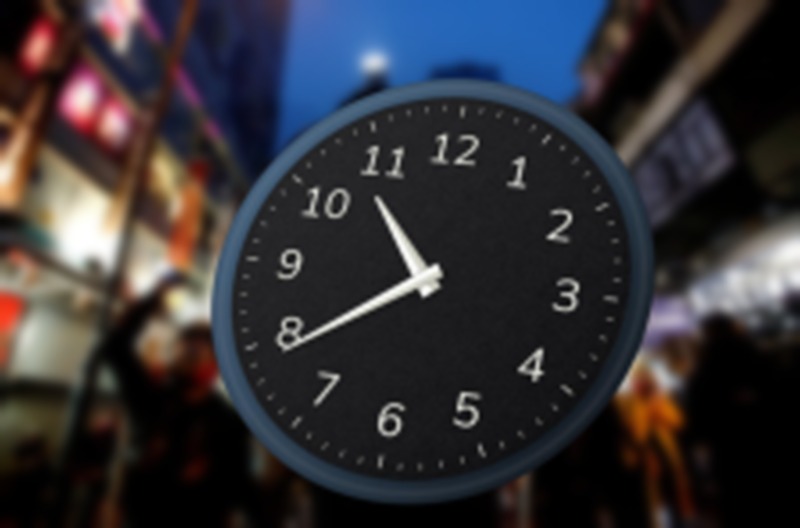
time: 10:39
